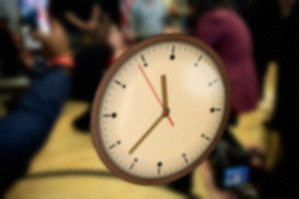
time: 11:36:54
